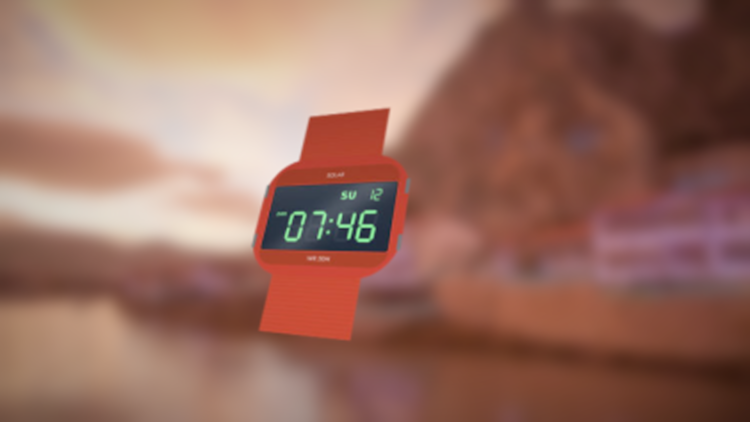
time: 7:46
